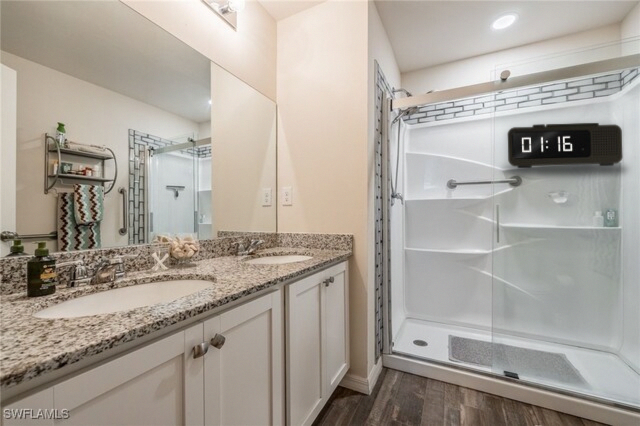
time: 1:16
